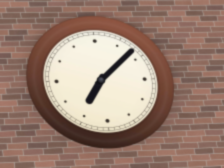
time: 7:08
